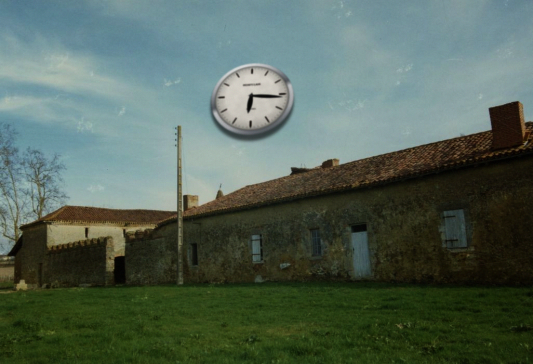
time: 6:16
